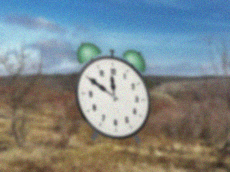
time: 11:50
